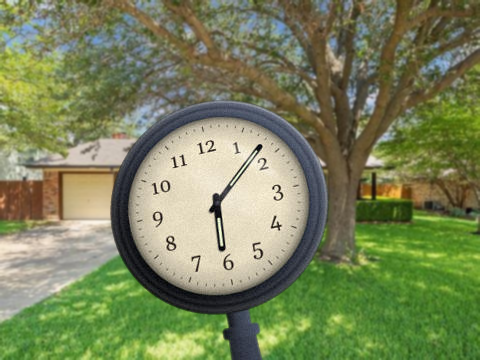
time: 6:08
